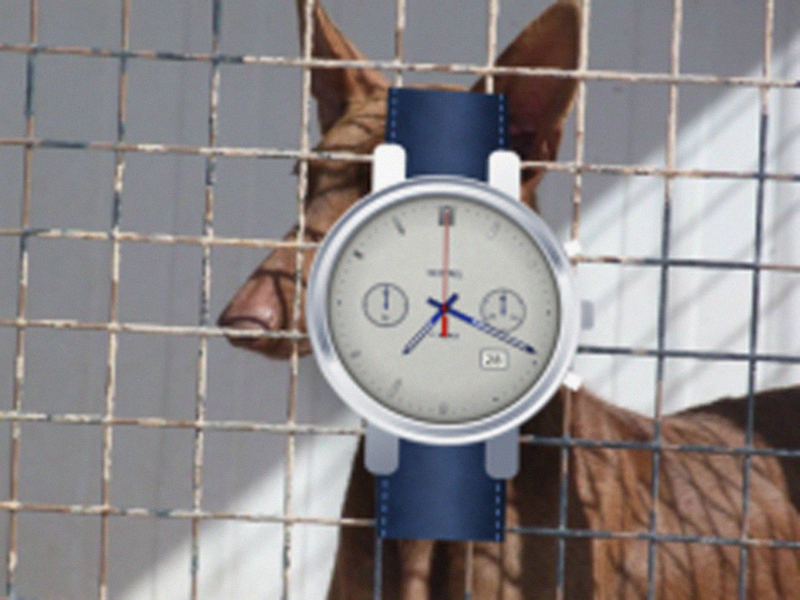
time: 7:19
